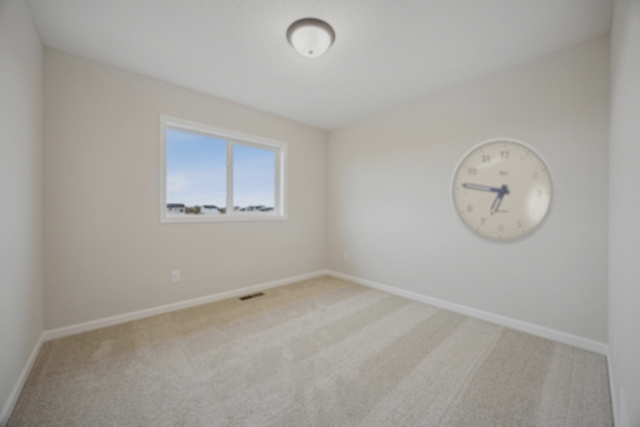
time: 6:46
